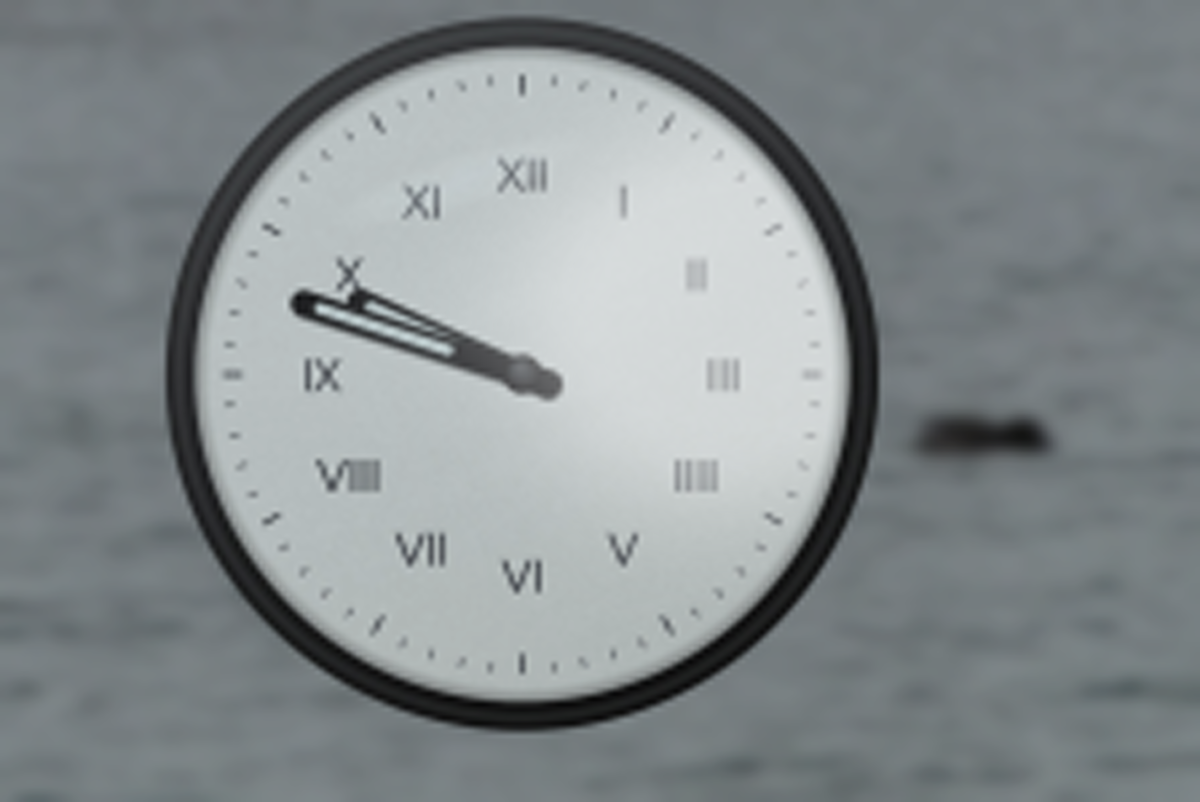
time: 9:48
